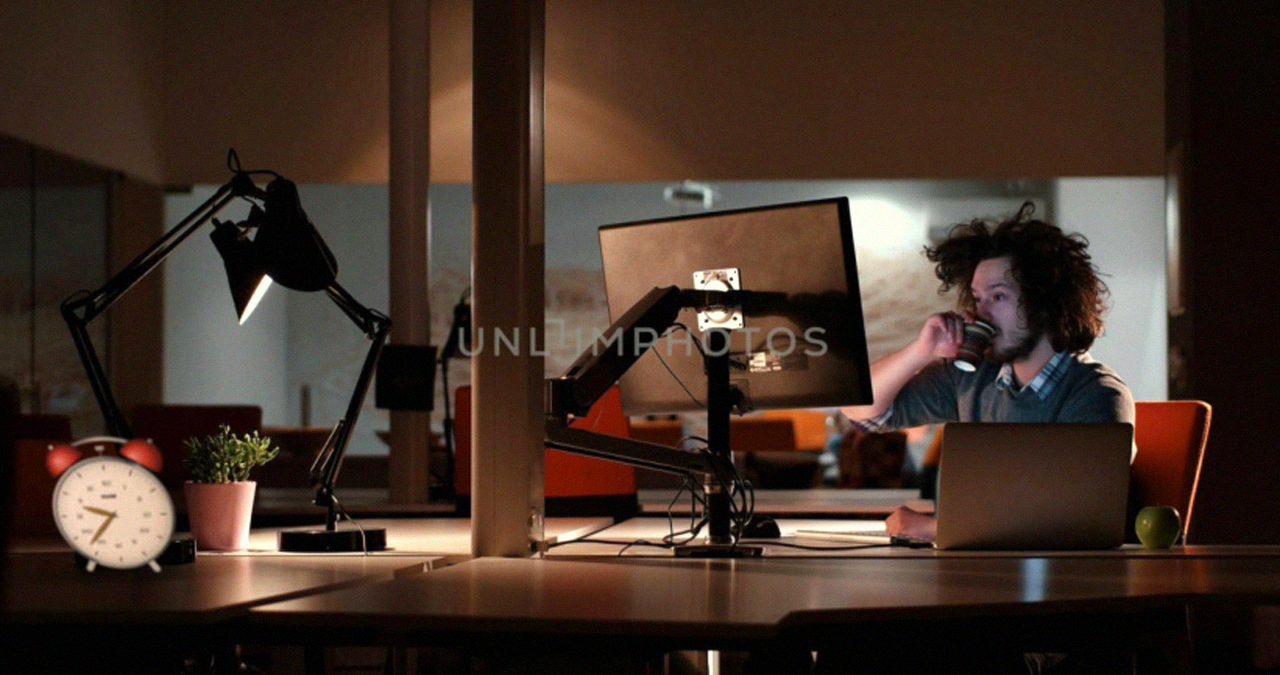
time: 9:37
